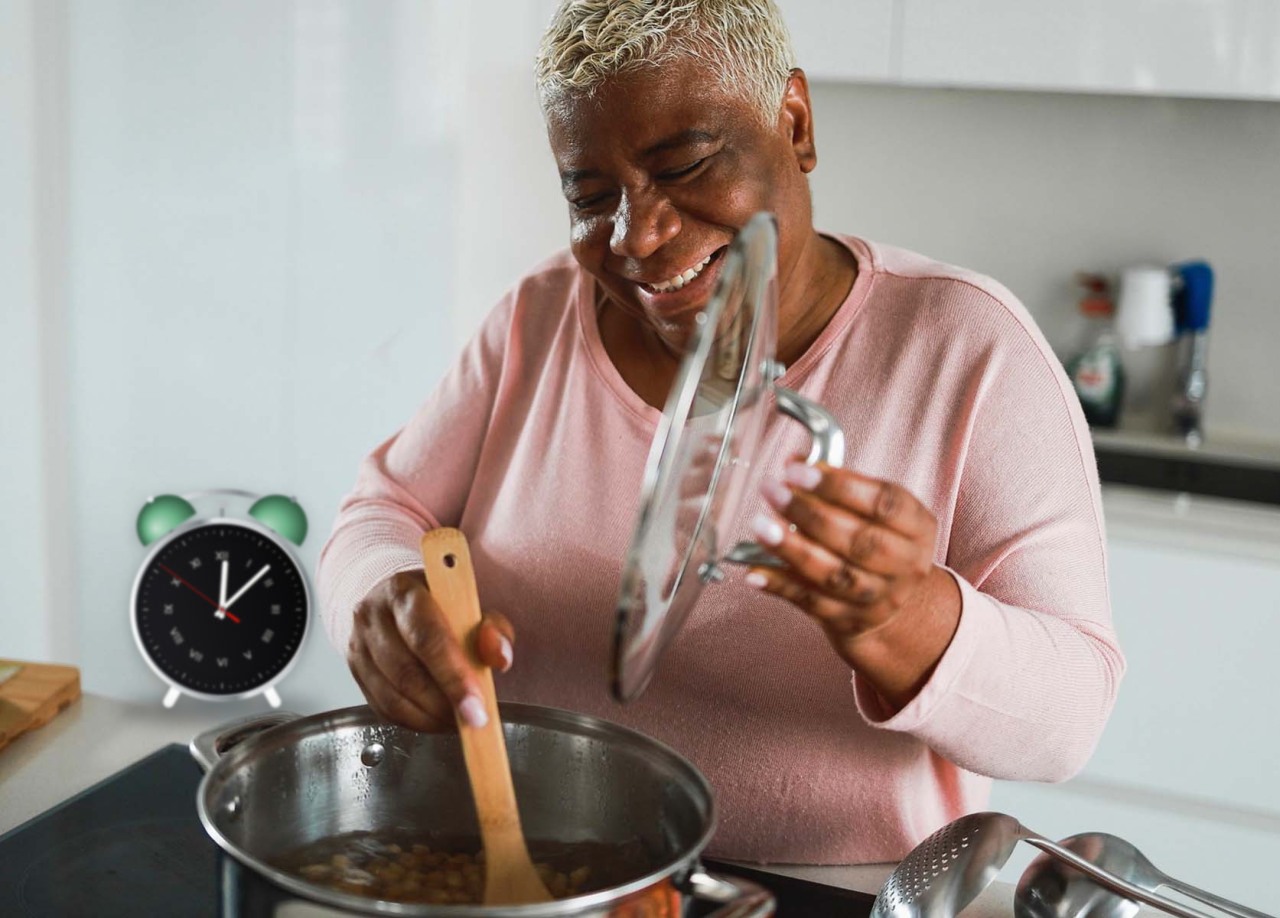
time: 12:07:51
